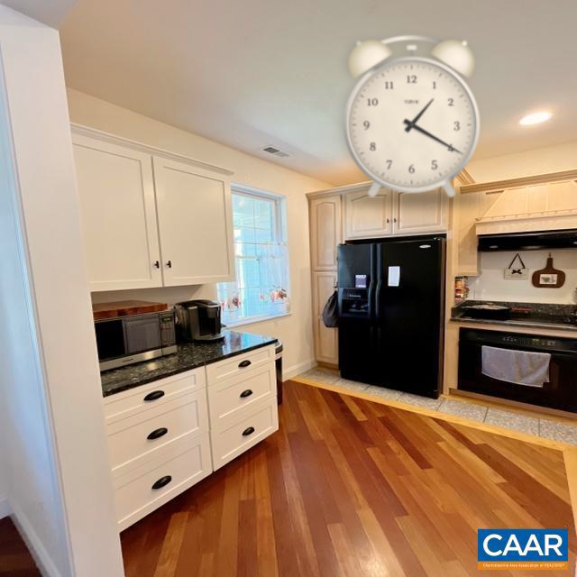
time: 1:20
